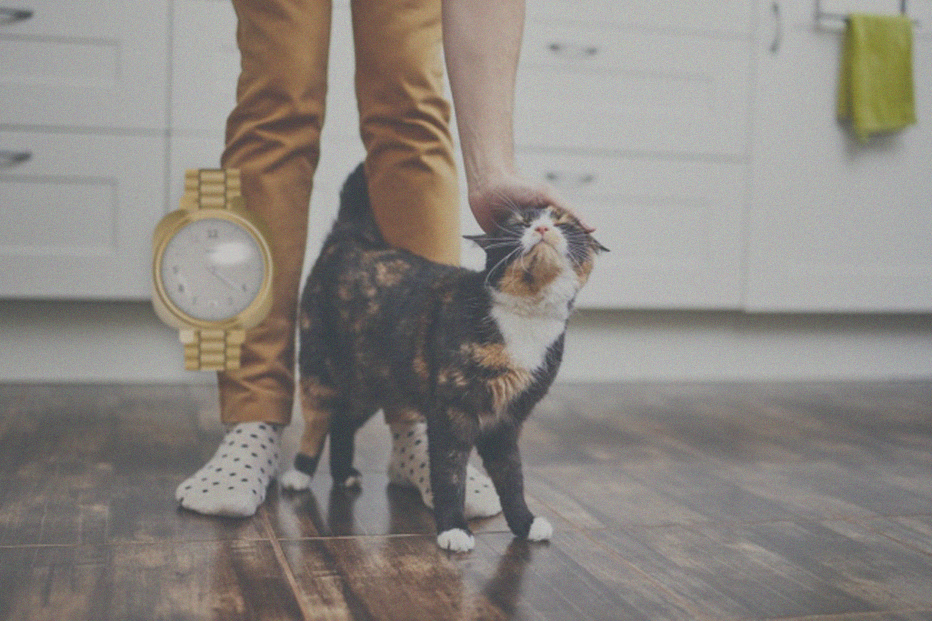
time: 4:21
